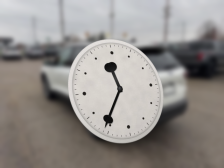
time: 11:36
